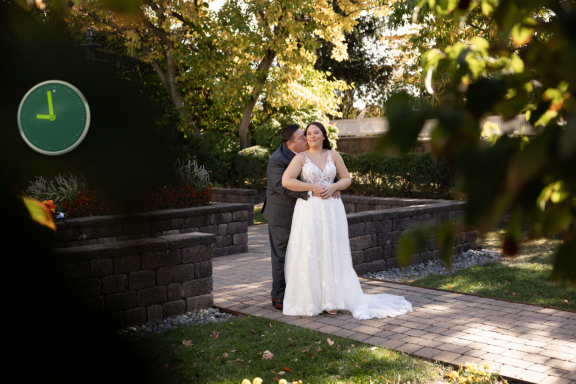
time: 8:58
